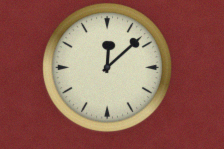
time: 12:08
